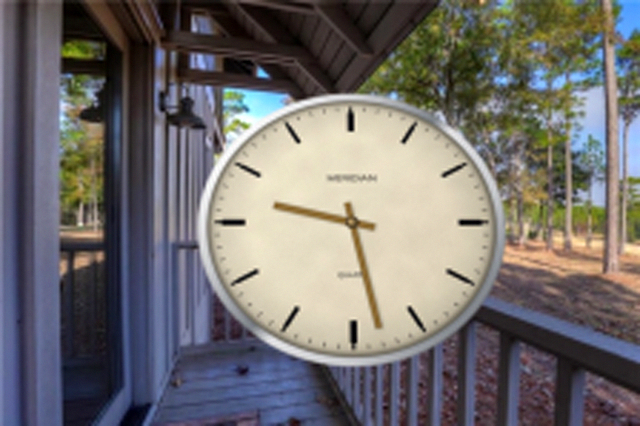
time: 9:28
